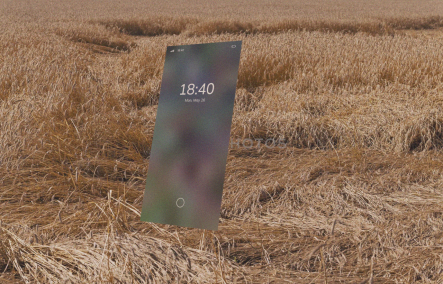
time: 18:40
